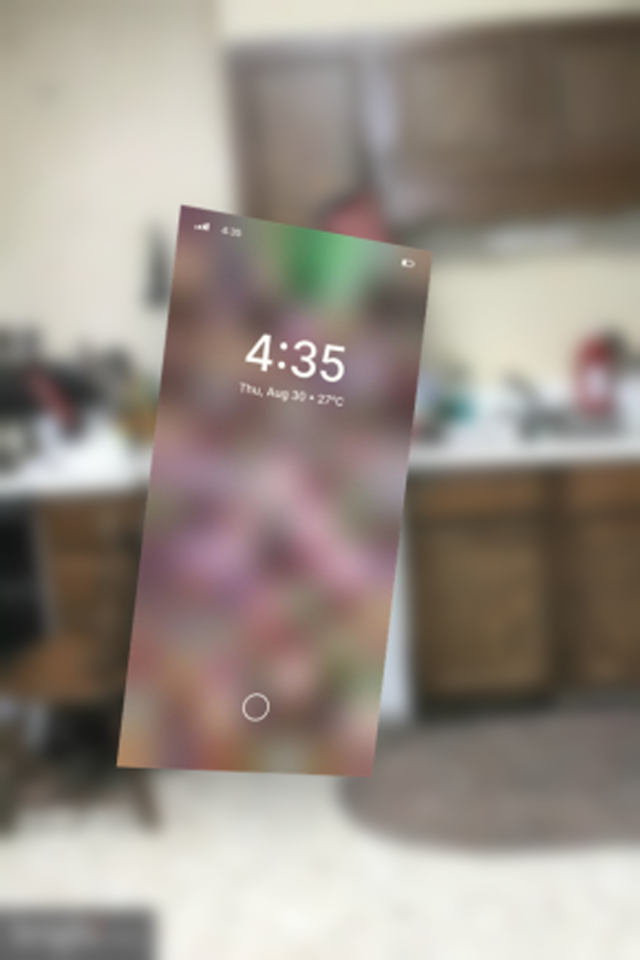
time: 4:35
